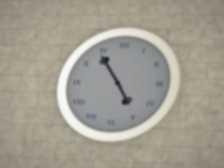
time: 4:54
